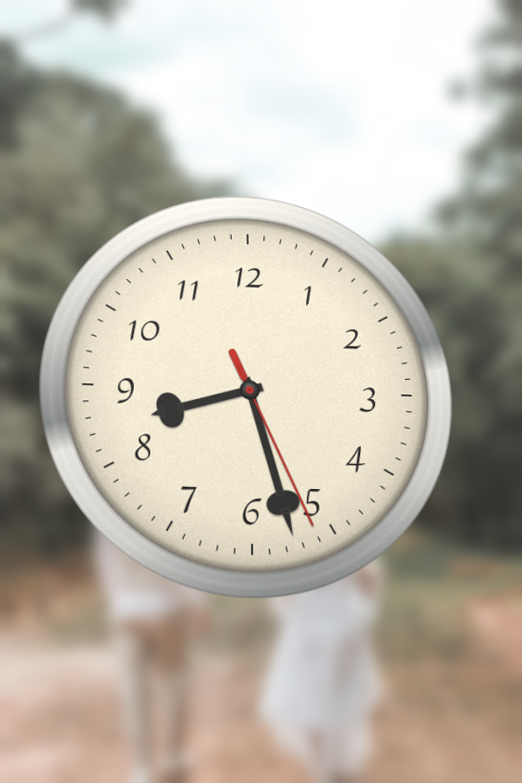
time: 8:27:26
